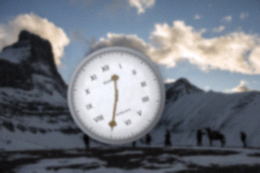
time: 12:35
